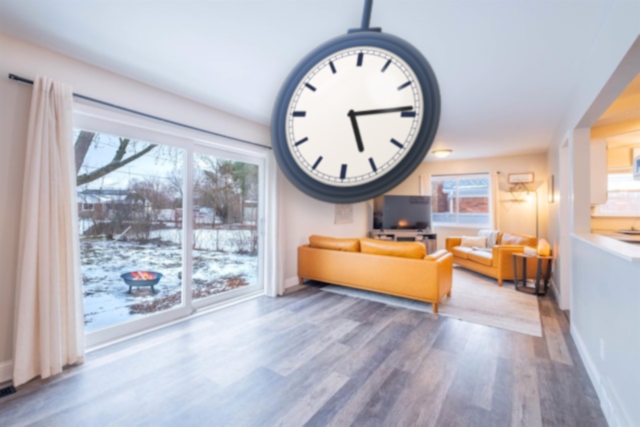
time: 5:14
